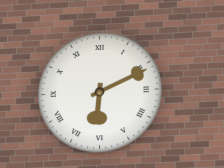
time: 6:11
